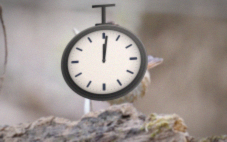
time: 12:01
